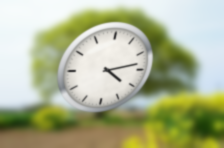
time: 4:13
